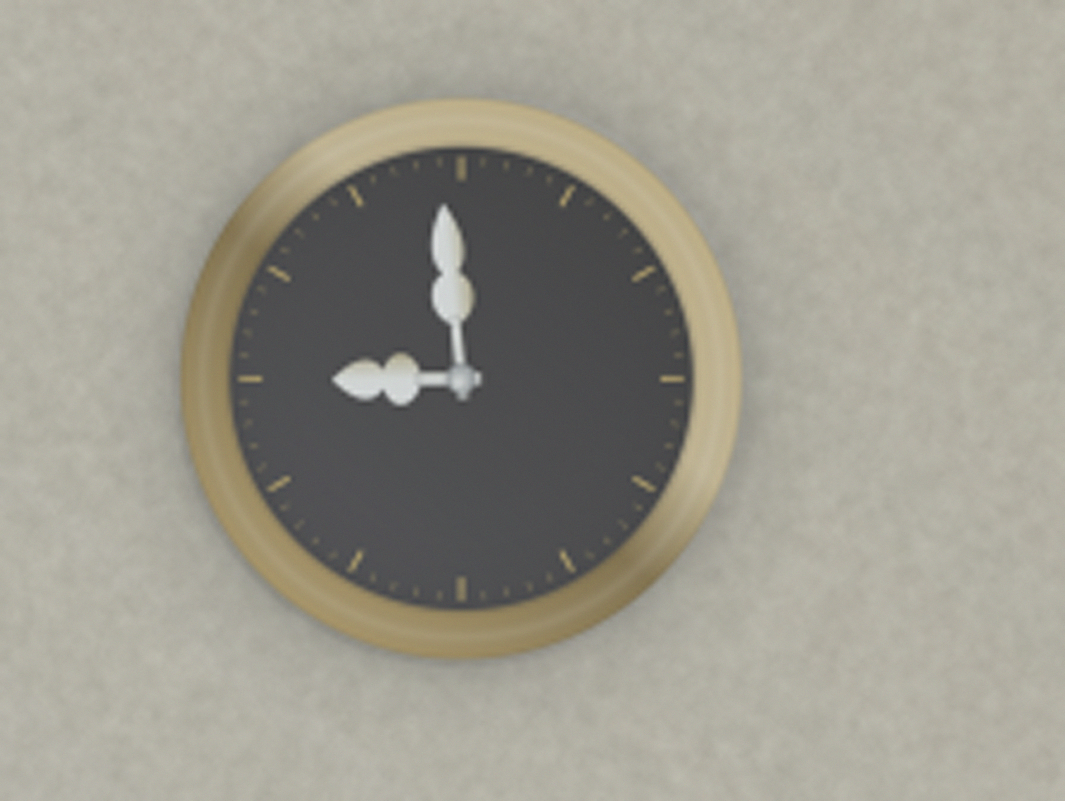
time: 8:59
